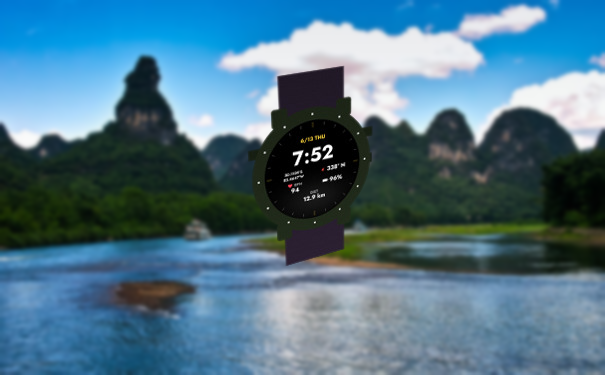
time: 7:52
